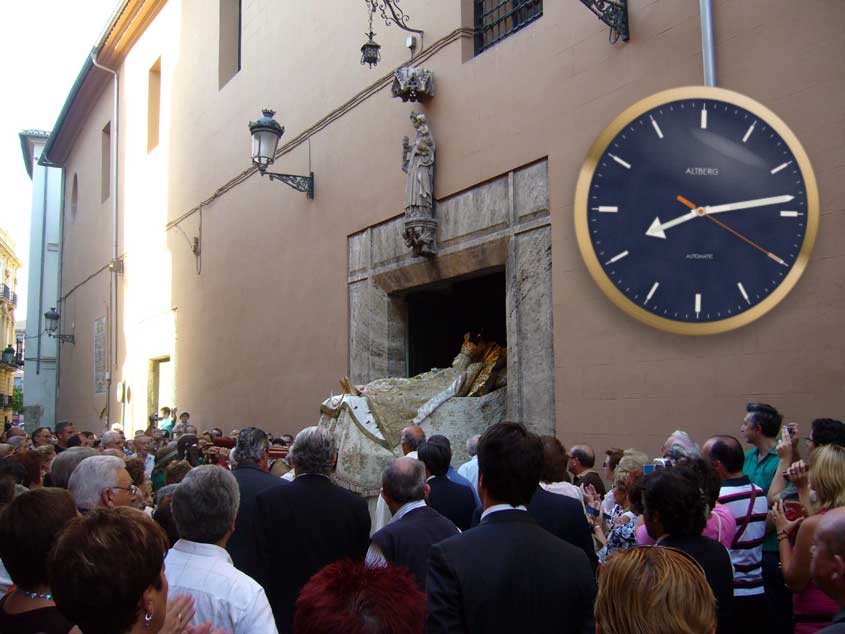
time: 8:13:20
